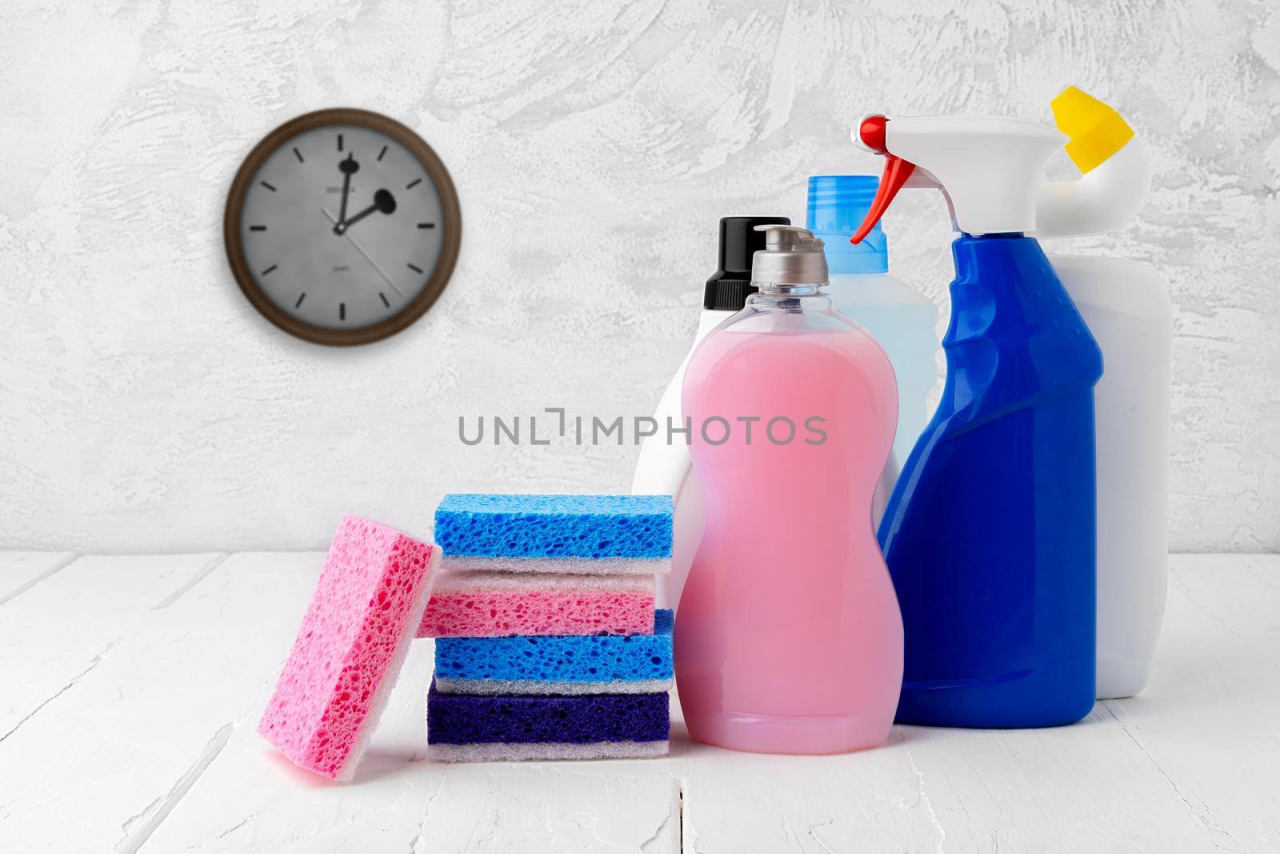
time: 2:01:23
